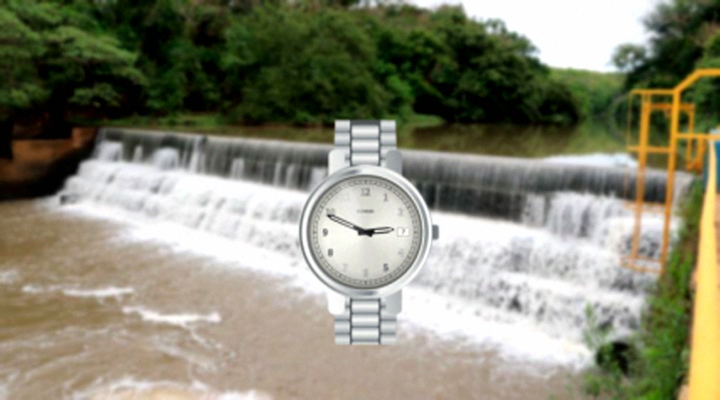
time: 2:49
